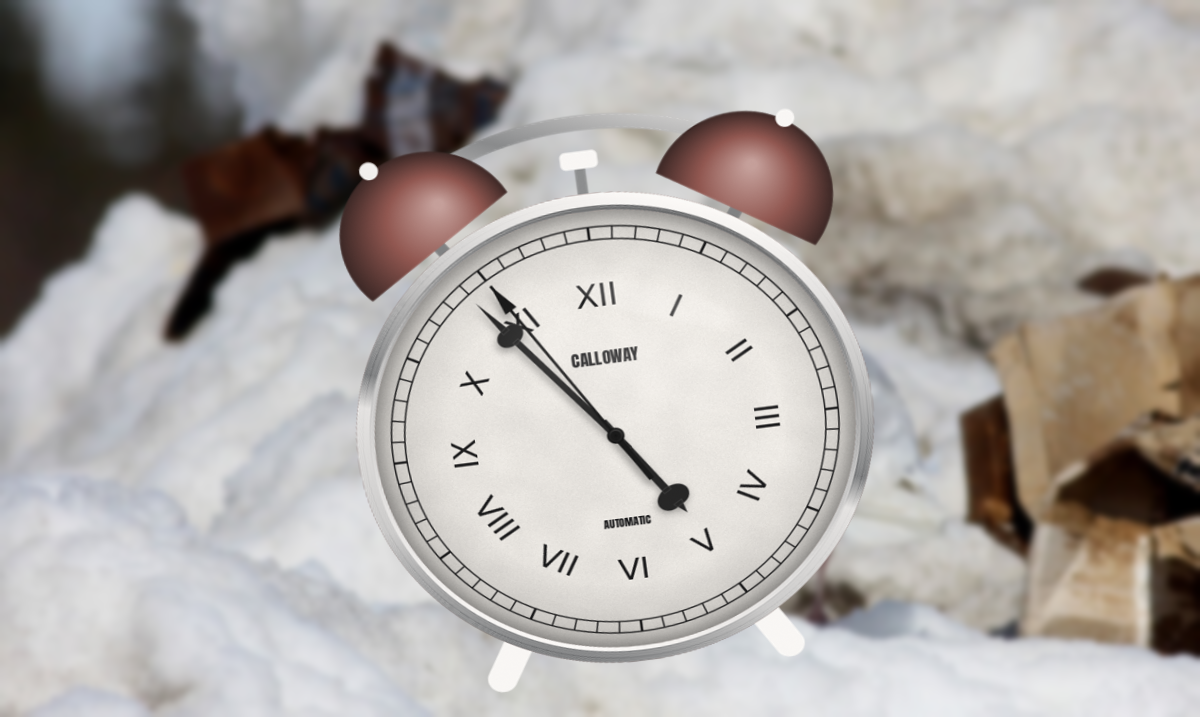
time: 4:53:55
